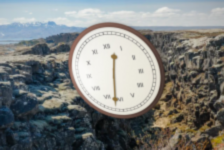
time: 12:32
